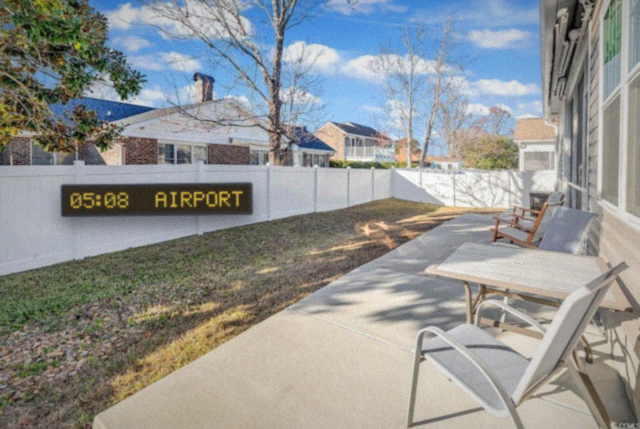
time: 5:08
